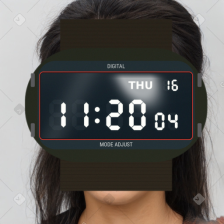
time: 11:20:04
